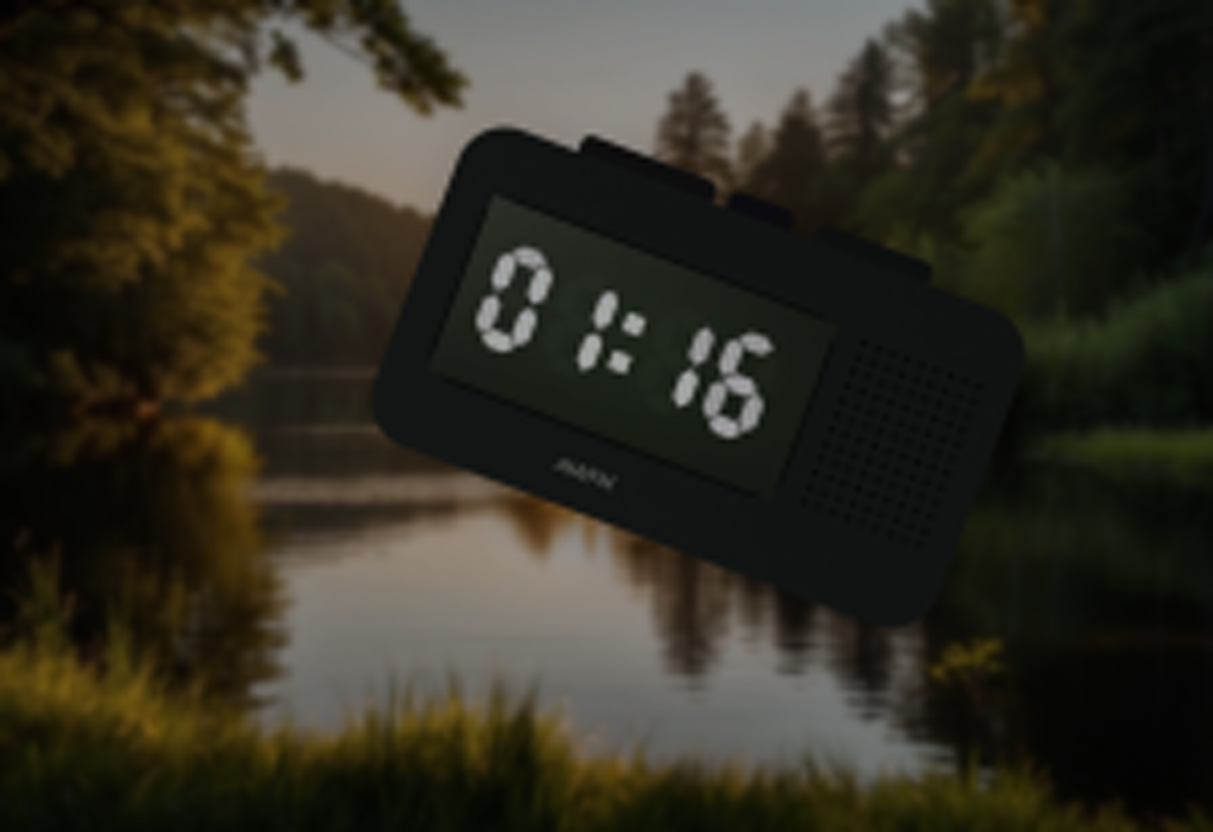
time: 1:16
